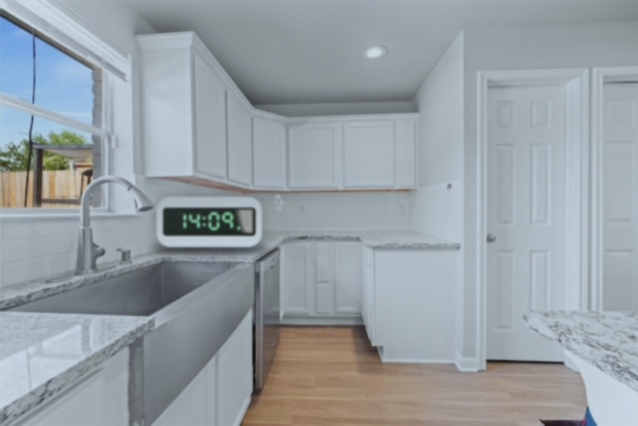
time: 14:09
